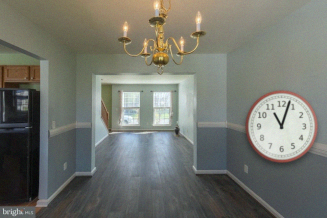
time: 11:03
